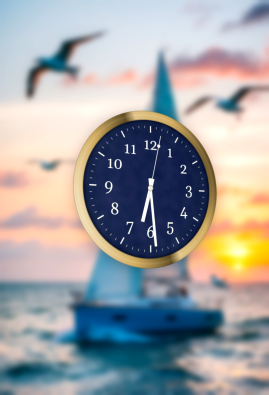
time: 6:29:02
